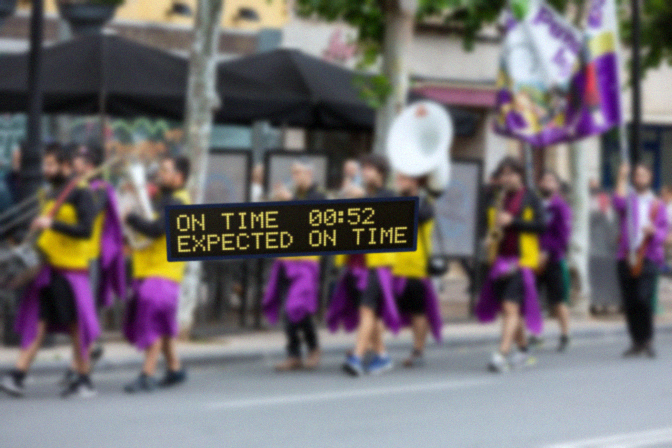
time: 0:52
